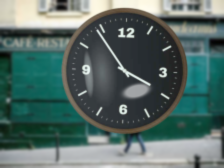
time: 3:54
